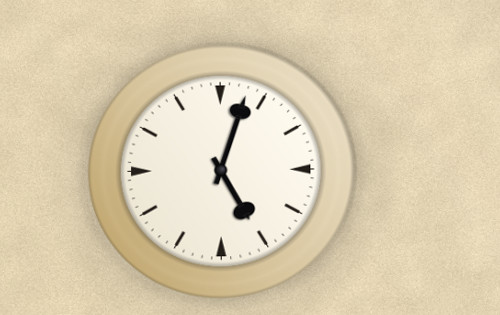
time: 5:03
